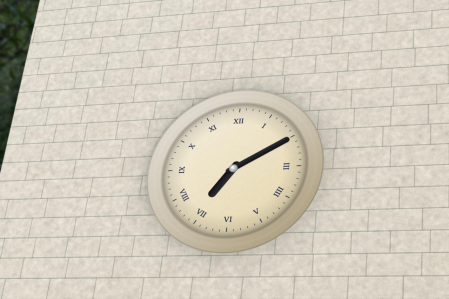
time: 7:10
